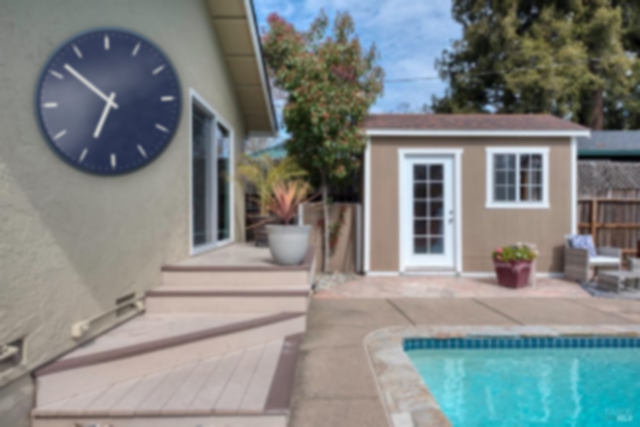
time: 6:52
